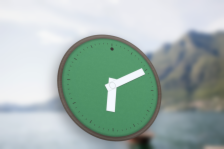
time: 6:10
